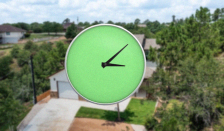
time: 3:08
